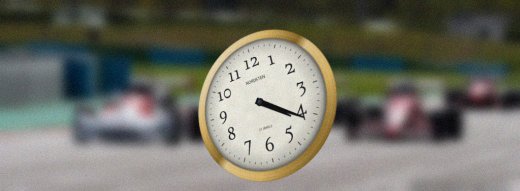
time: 4:21
